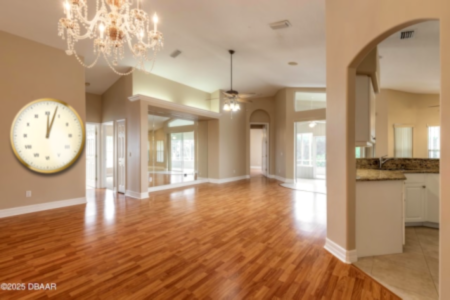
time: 12:03
